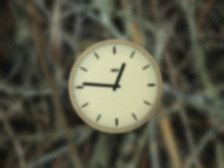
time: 12:46
